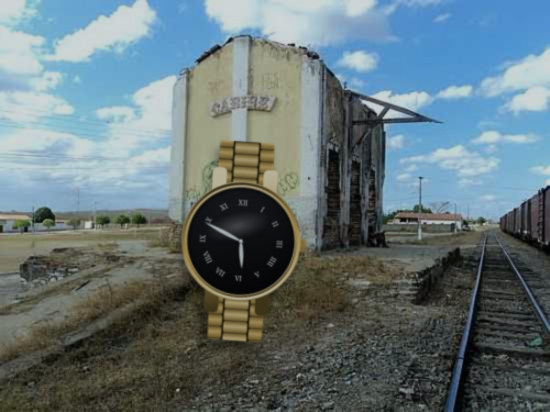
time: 5:49
